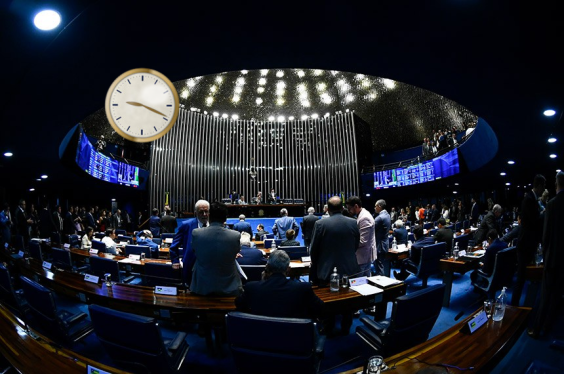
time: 9:19
